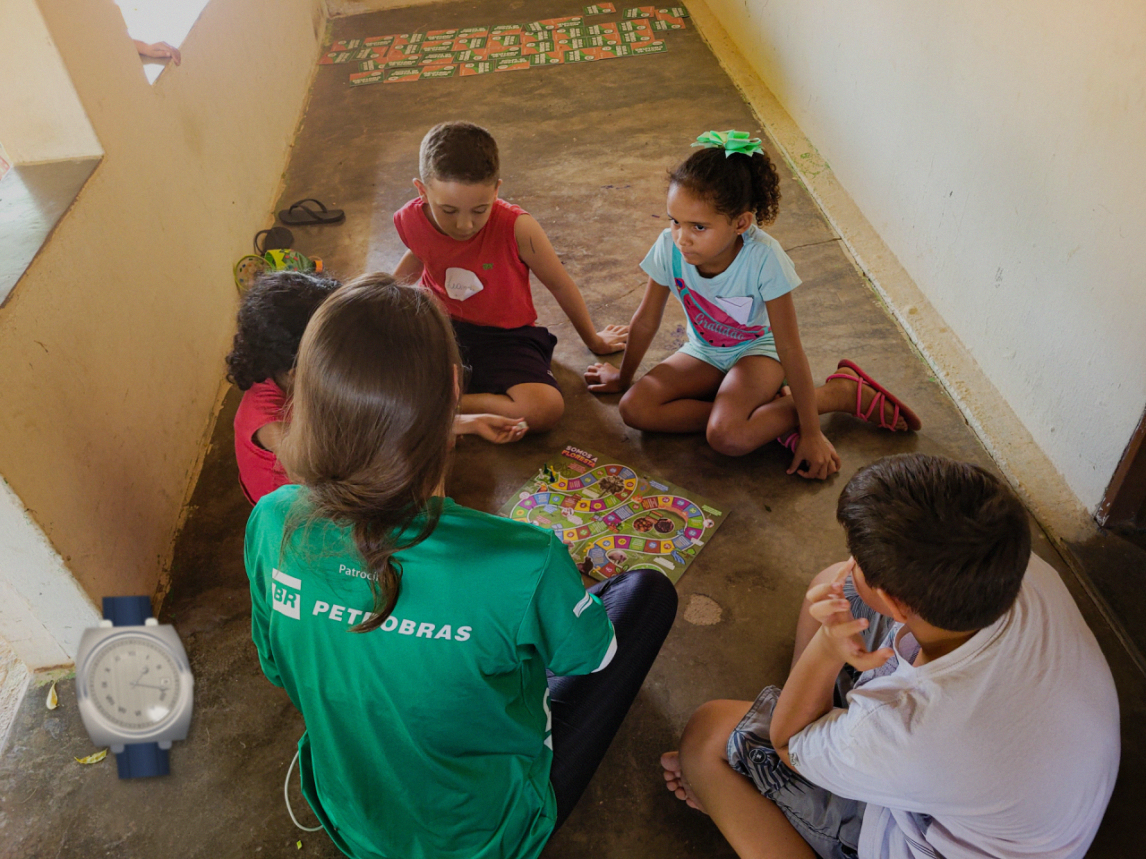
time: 1:17
